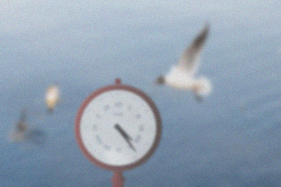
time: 4:24
